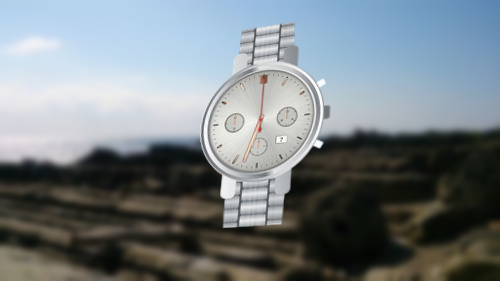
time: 6:33
